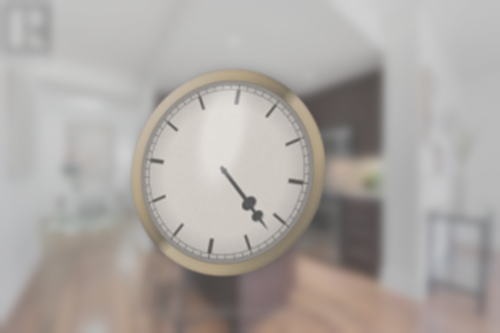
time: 4:22
